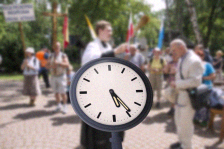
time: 5:24
